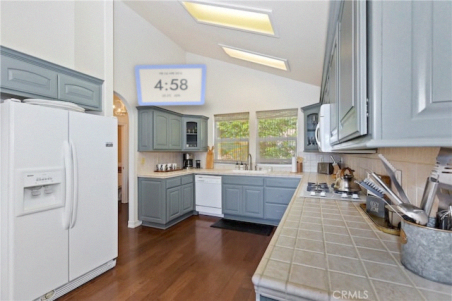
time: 4:58
